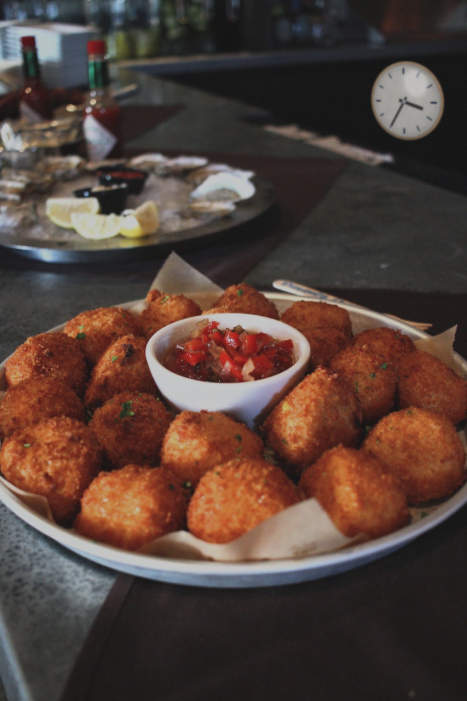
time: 3:35
